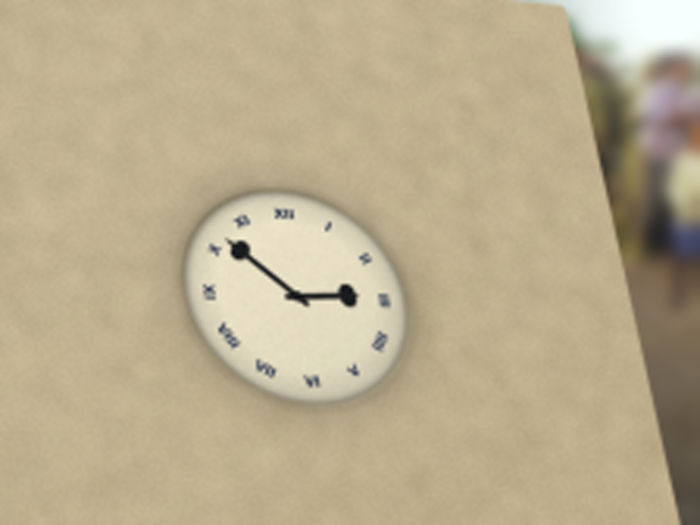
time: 2:52
